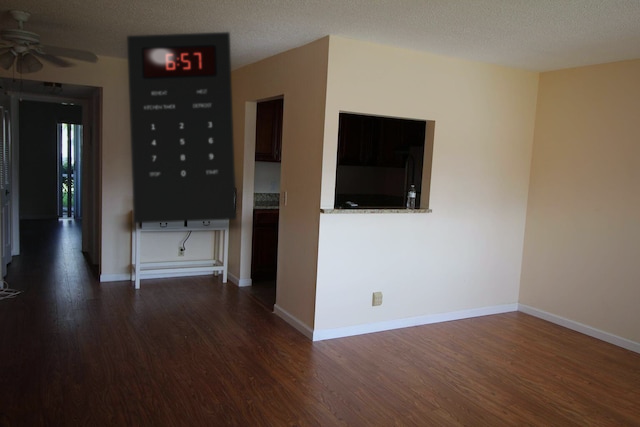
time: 6:57
